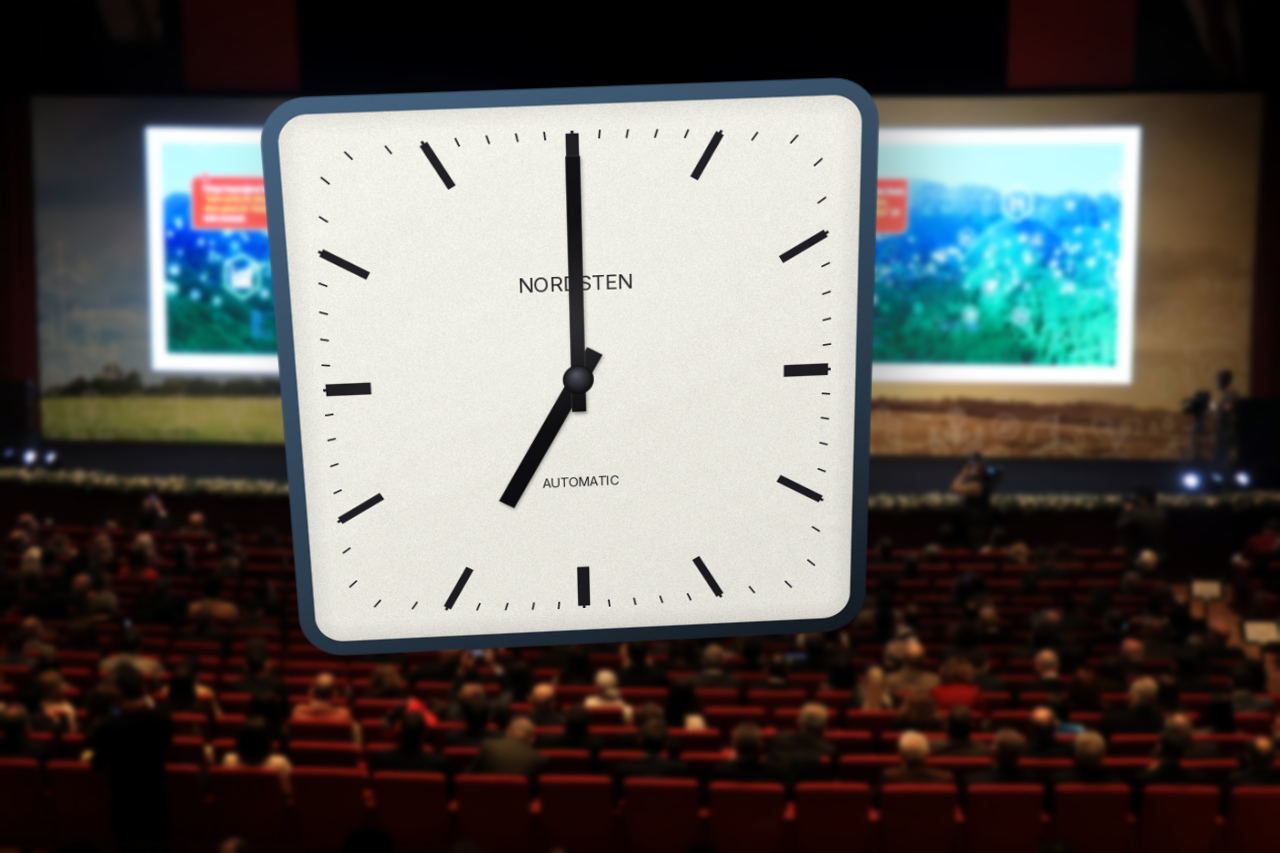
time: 7:00
